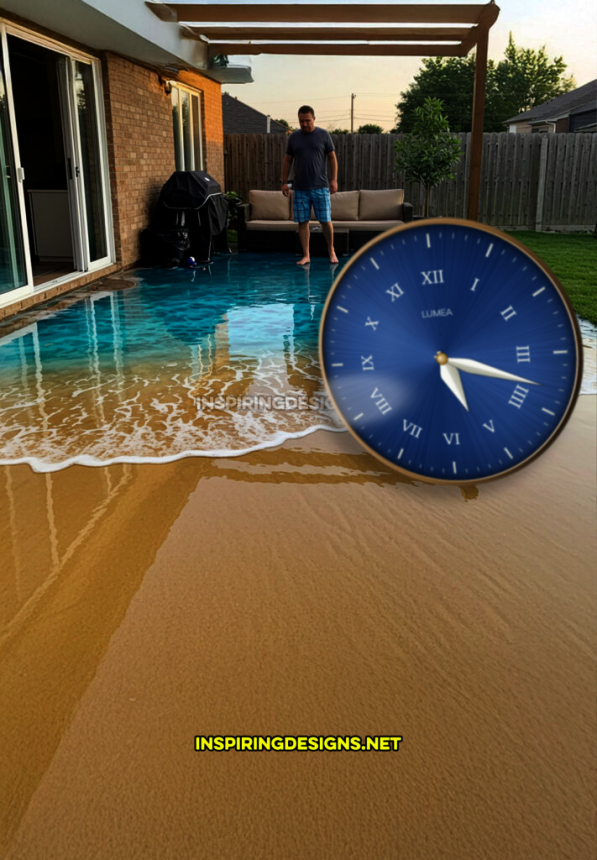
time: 5:18
